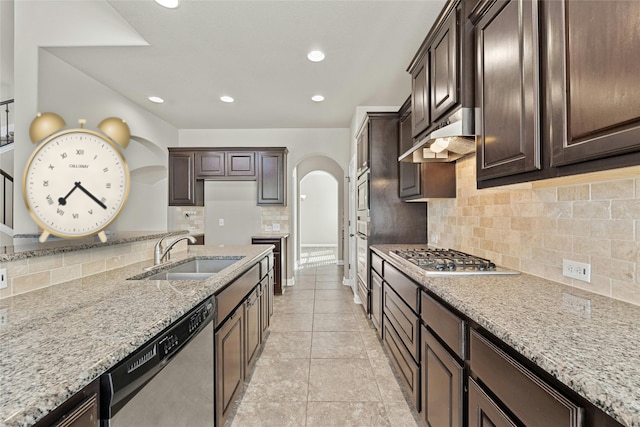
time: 7:21
